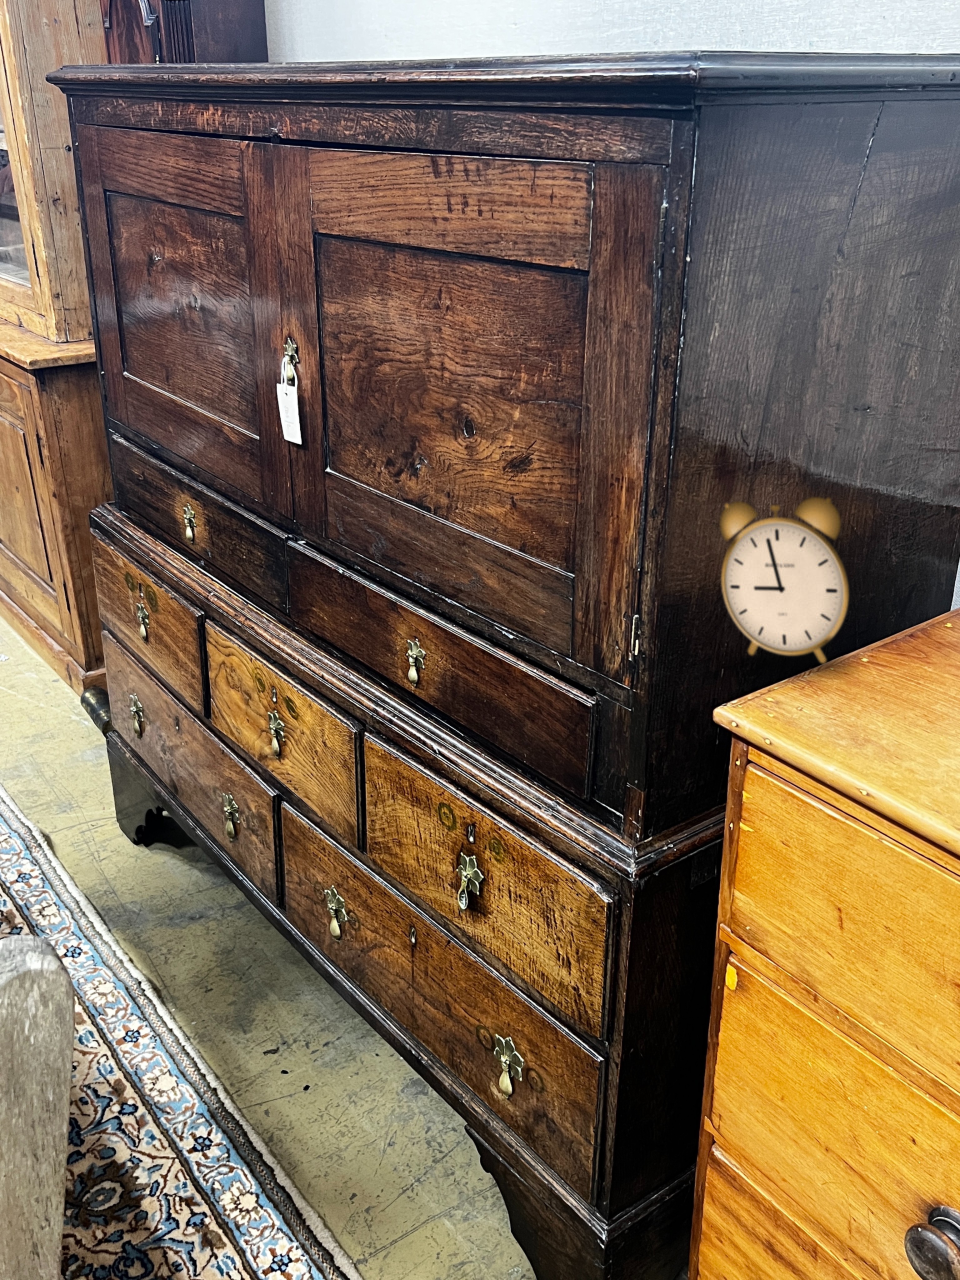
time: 8:58
